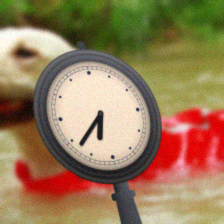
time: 6:38
